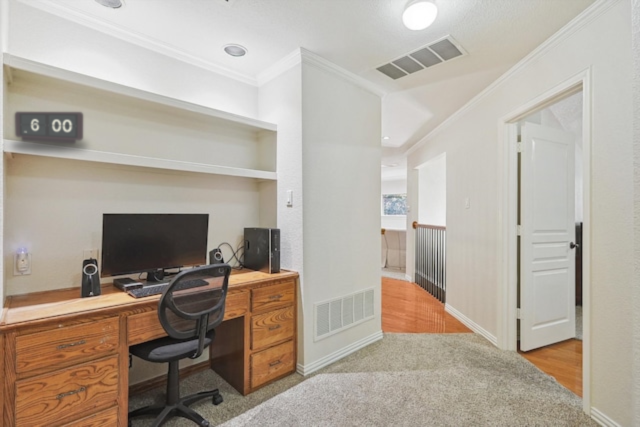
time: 6:00
